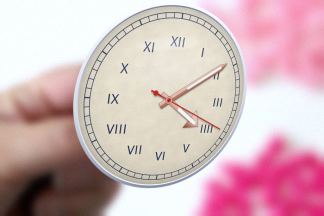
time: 4:09:19
